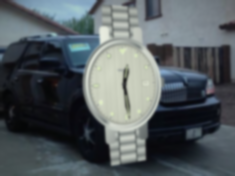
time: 12:29
